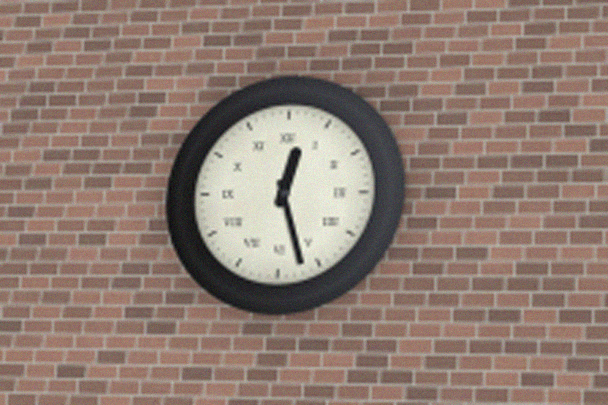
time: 12:27
